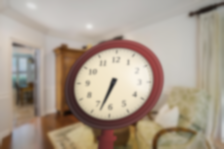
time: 6:33
